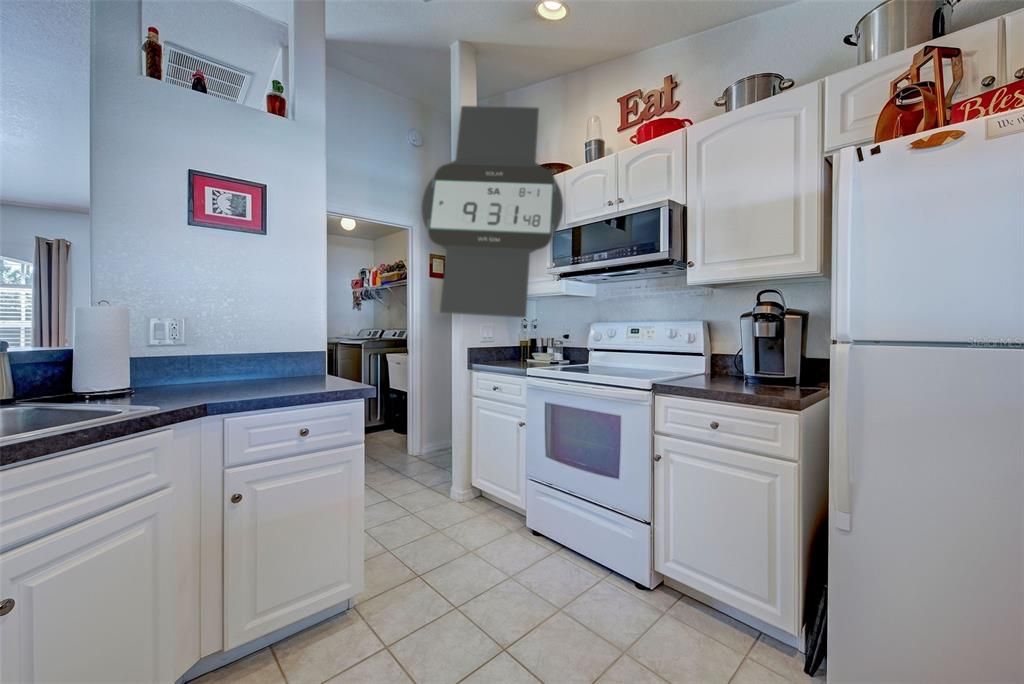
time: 9:31:48
